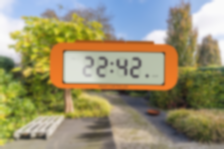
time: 22:42
